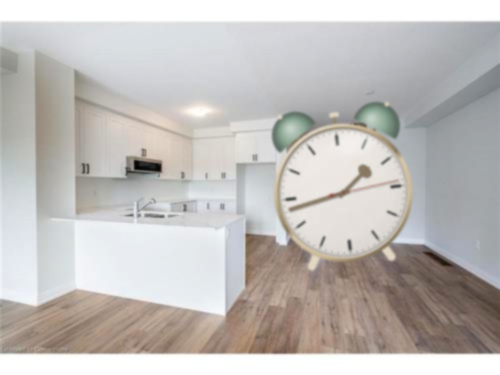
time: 1:43:14
